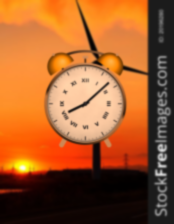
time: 8:08
